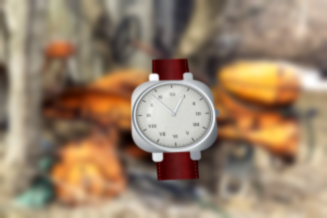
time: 12:53
